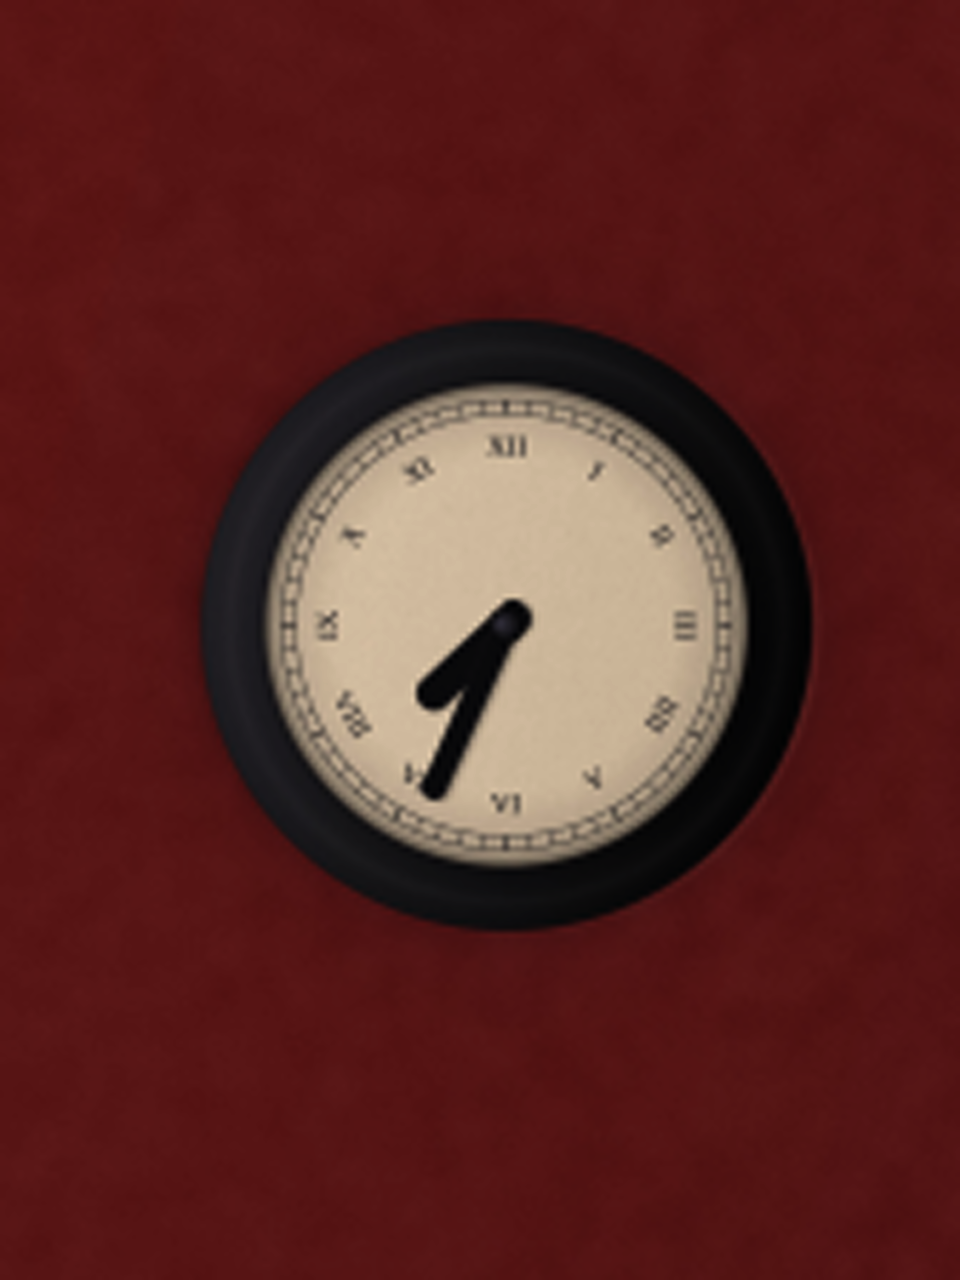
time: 7:34
